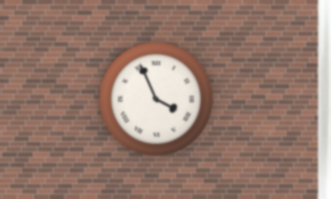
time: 3:56
